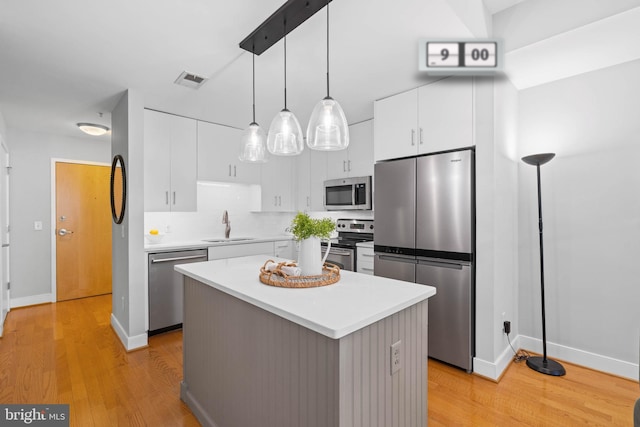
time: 9:00
